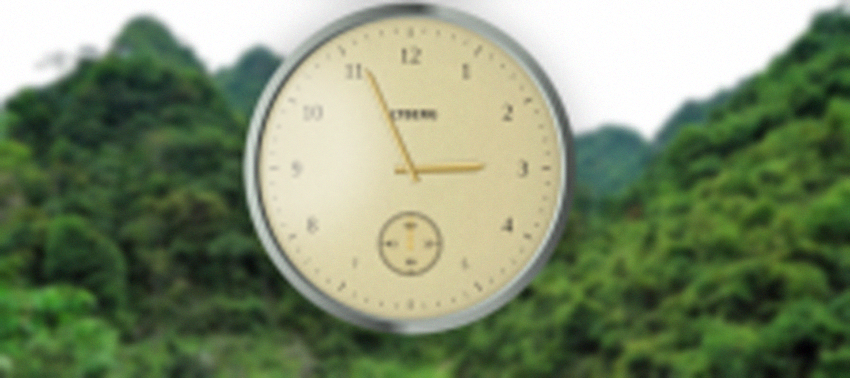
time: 2:56
